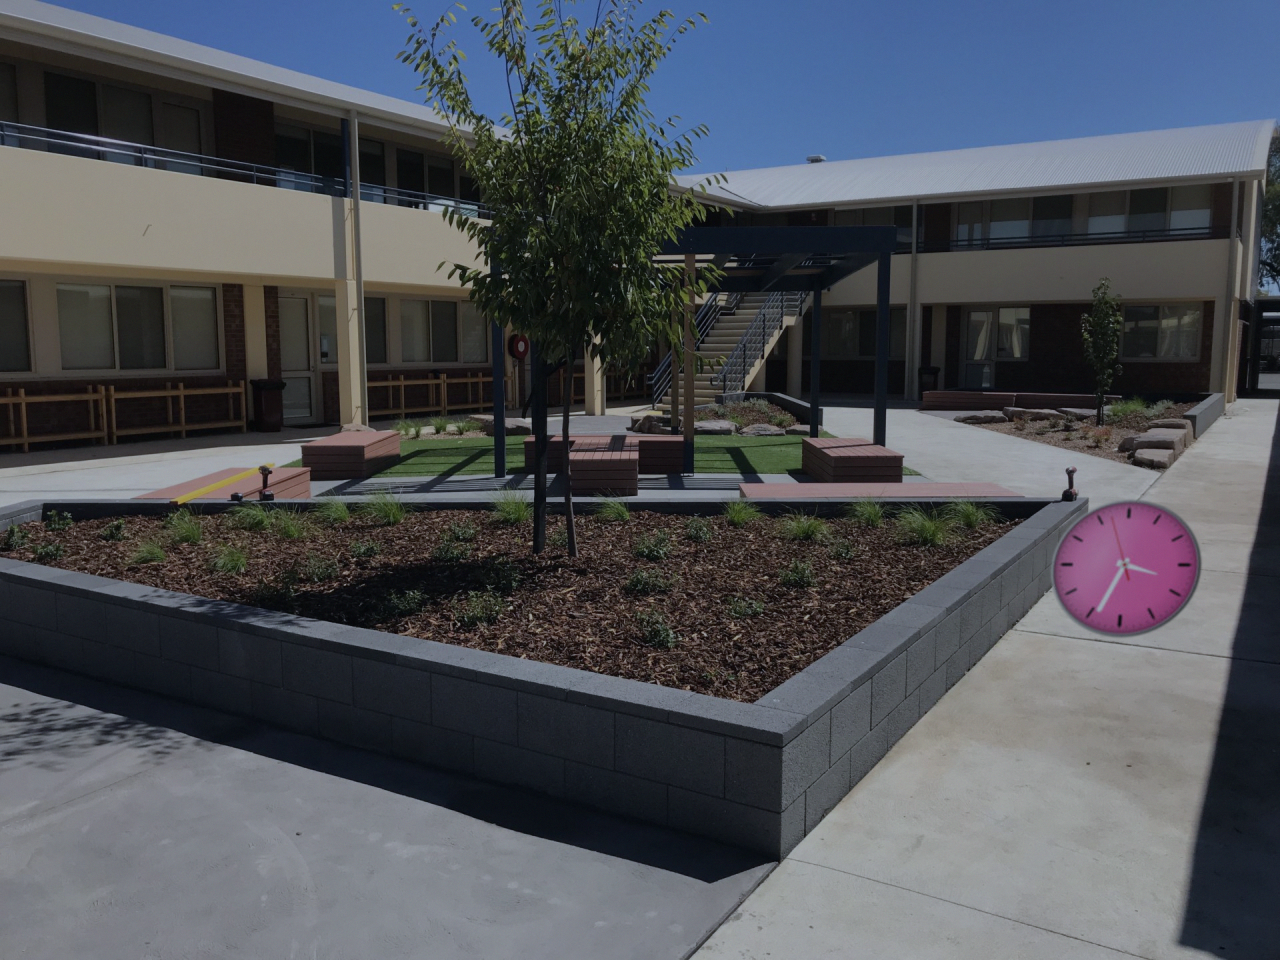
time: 3:33:57
